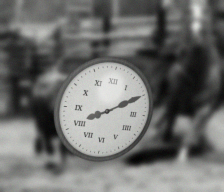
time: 8:10
